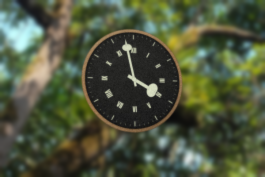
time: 3:58
